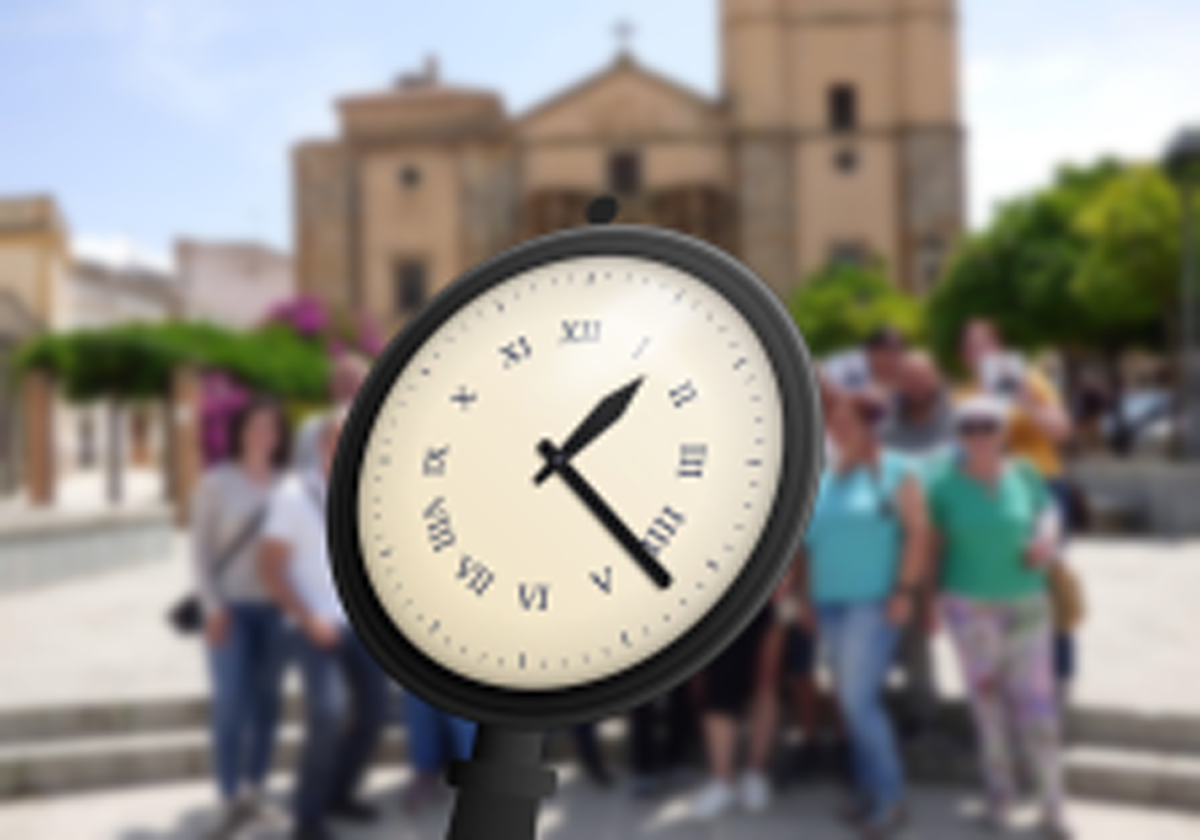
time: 1:22
